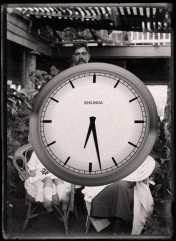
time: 6:28
